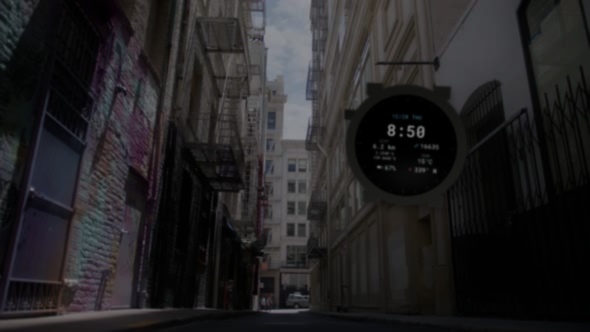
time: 8:50
